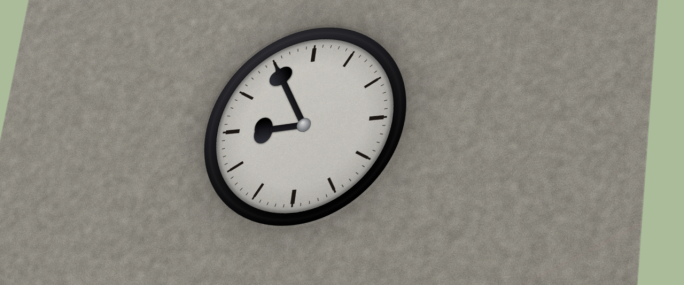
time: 8:55
